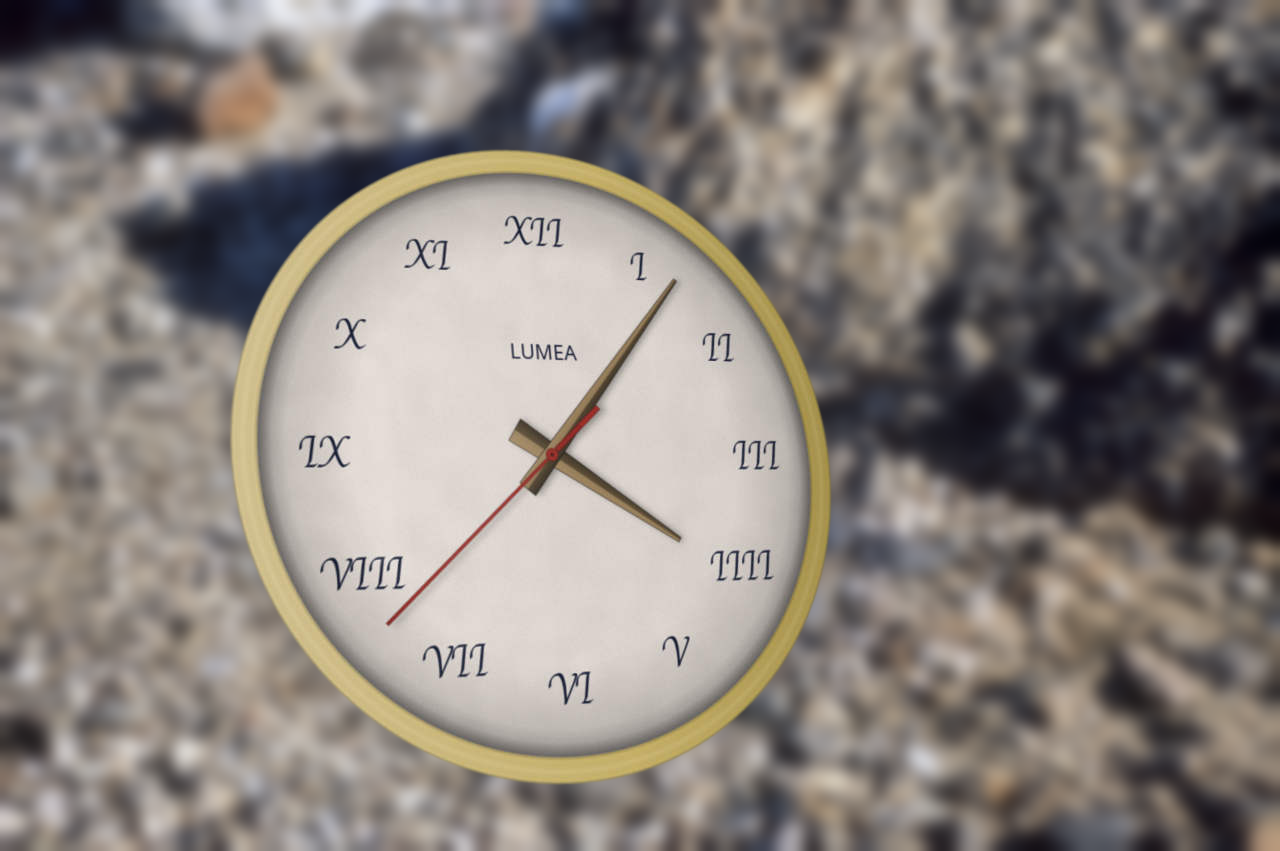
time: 4:06:38
